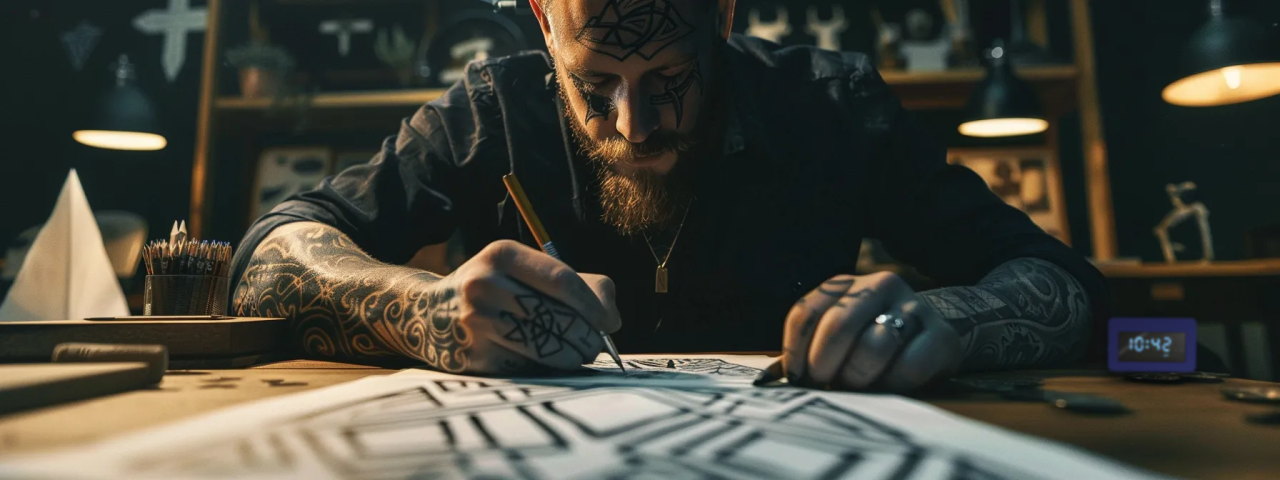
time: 10:42
